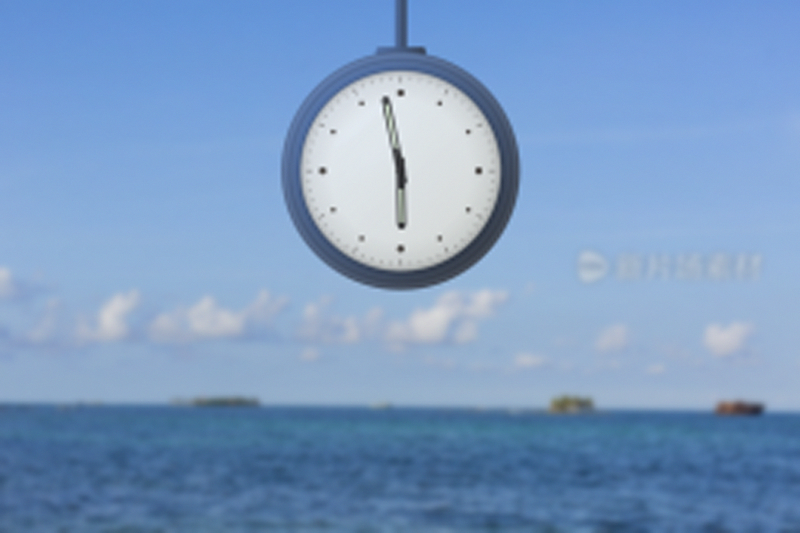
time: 5:58
